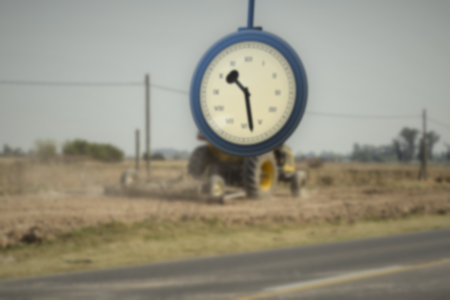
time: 10:28
